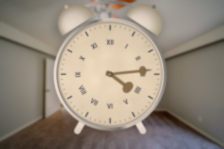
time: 4:14
